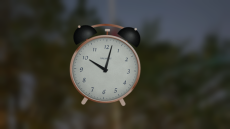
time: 10:02
